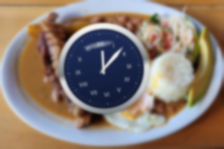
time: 12:08
